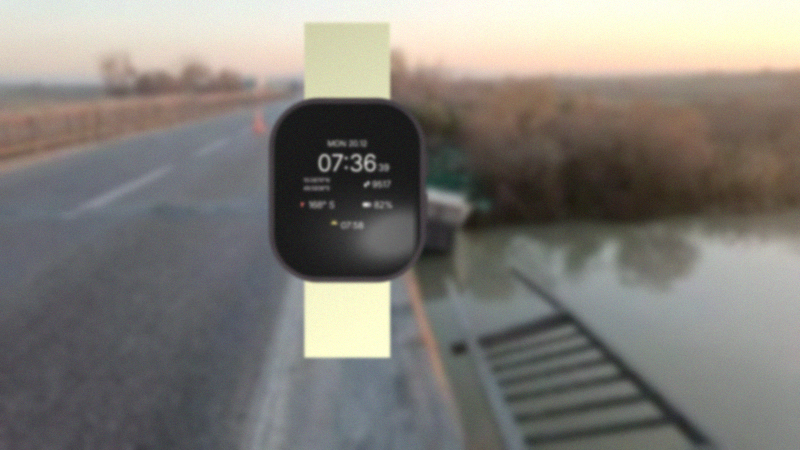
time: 7:36
